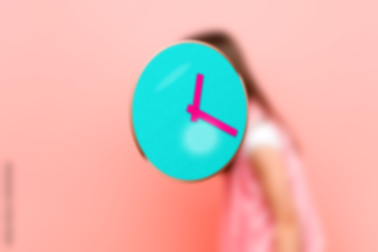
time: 12:19
